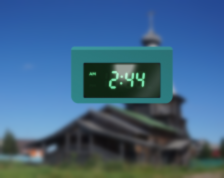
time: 2:44
